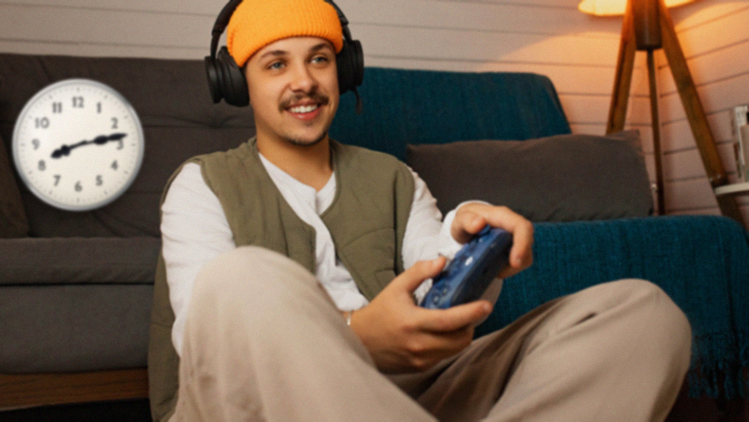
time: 8:13
